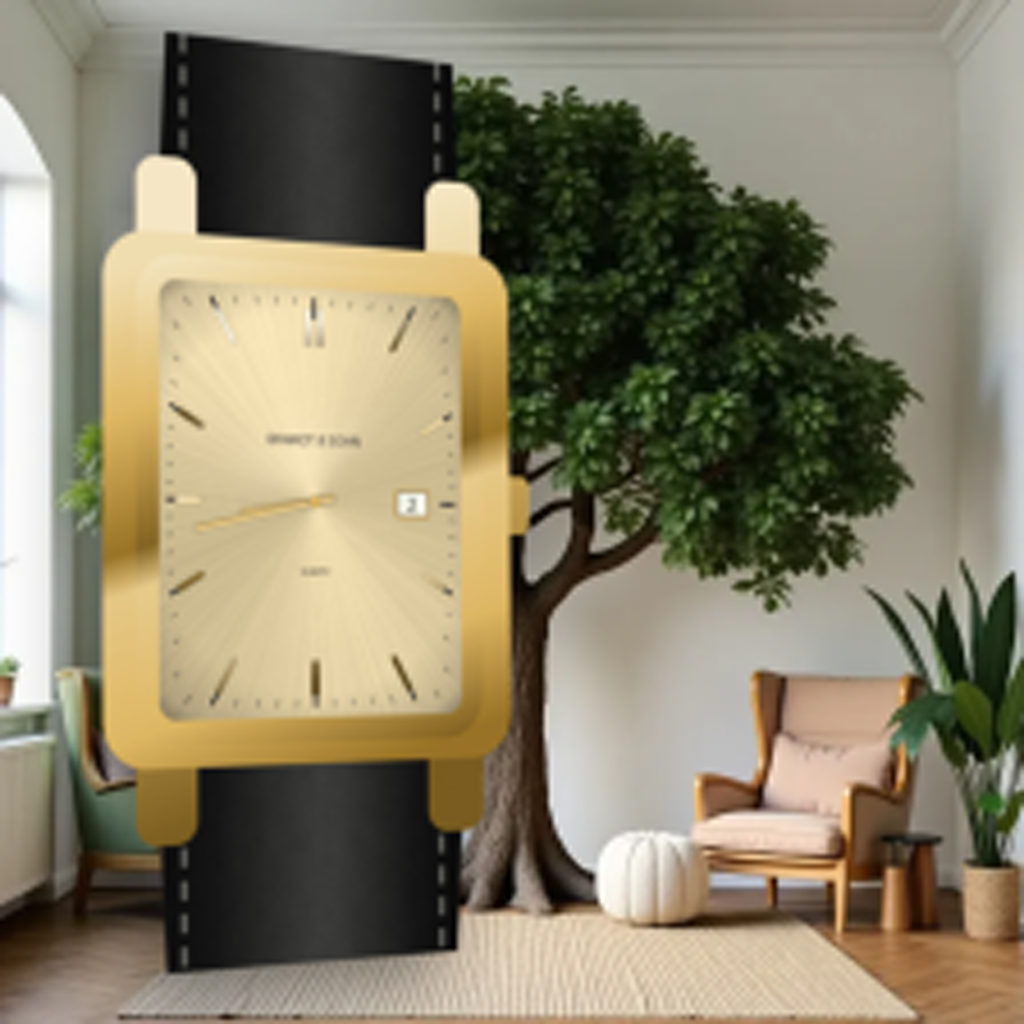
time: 8:43
